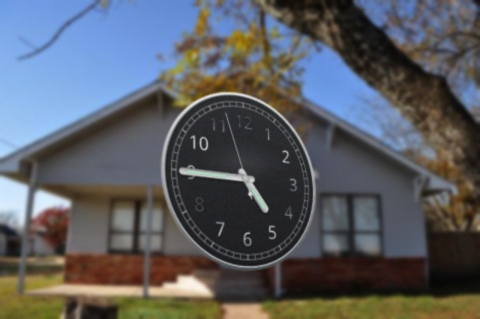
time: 4:44:57
